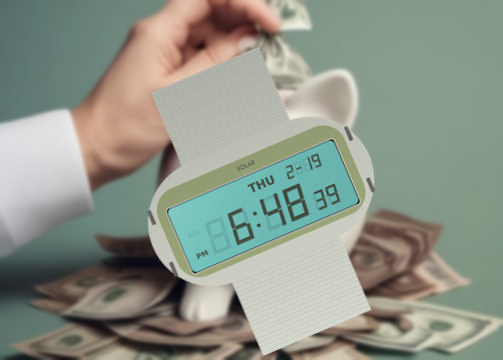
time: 6:48:39
